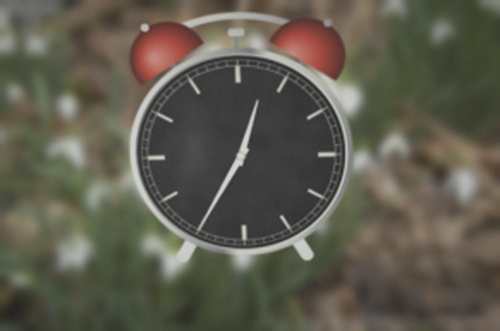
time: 12:35
